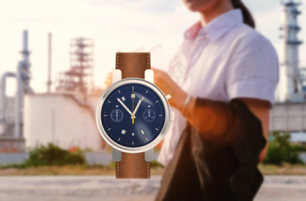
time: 12:53
